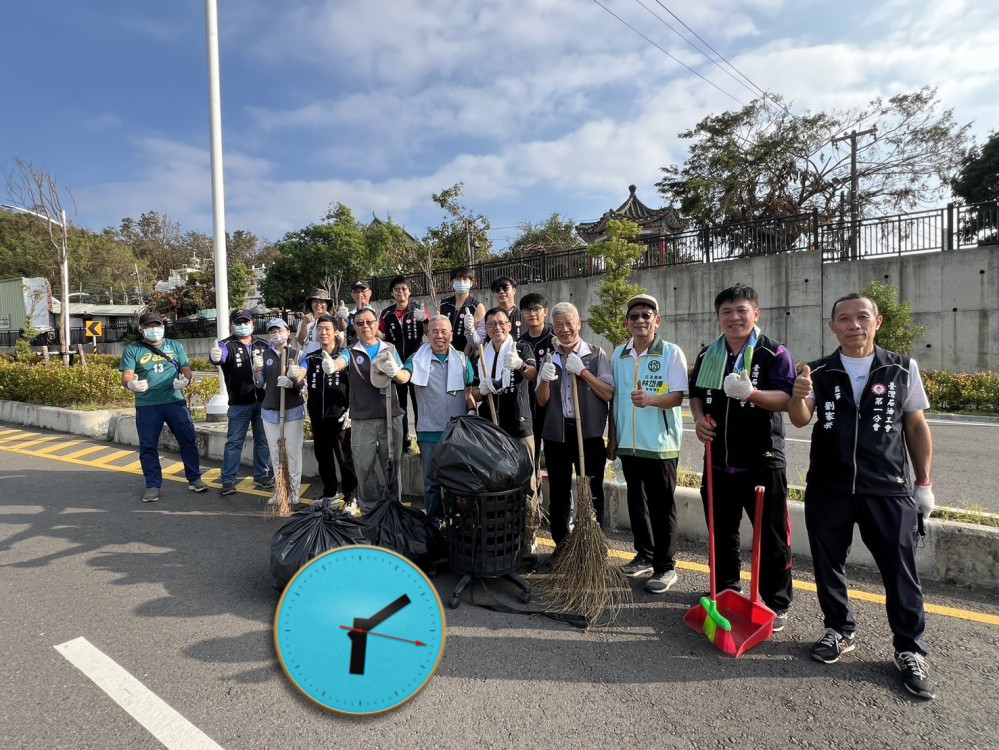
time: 6:09:17
